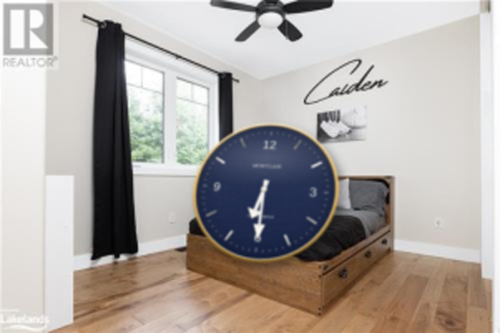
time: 6:30
